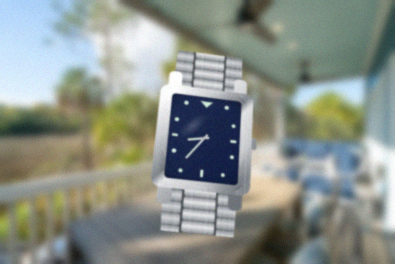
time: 8:36
